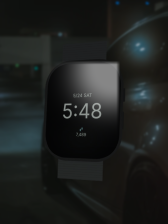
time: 5:48
